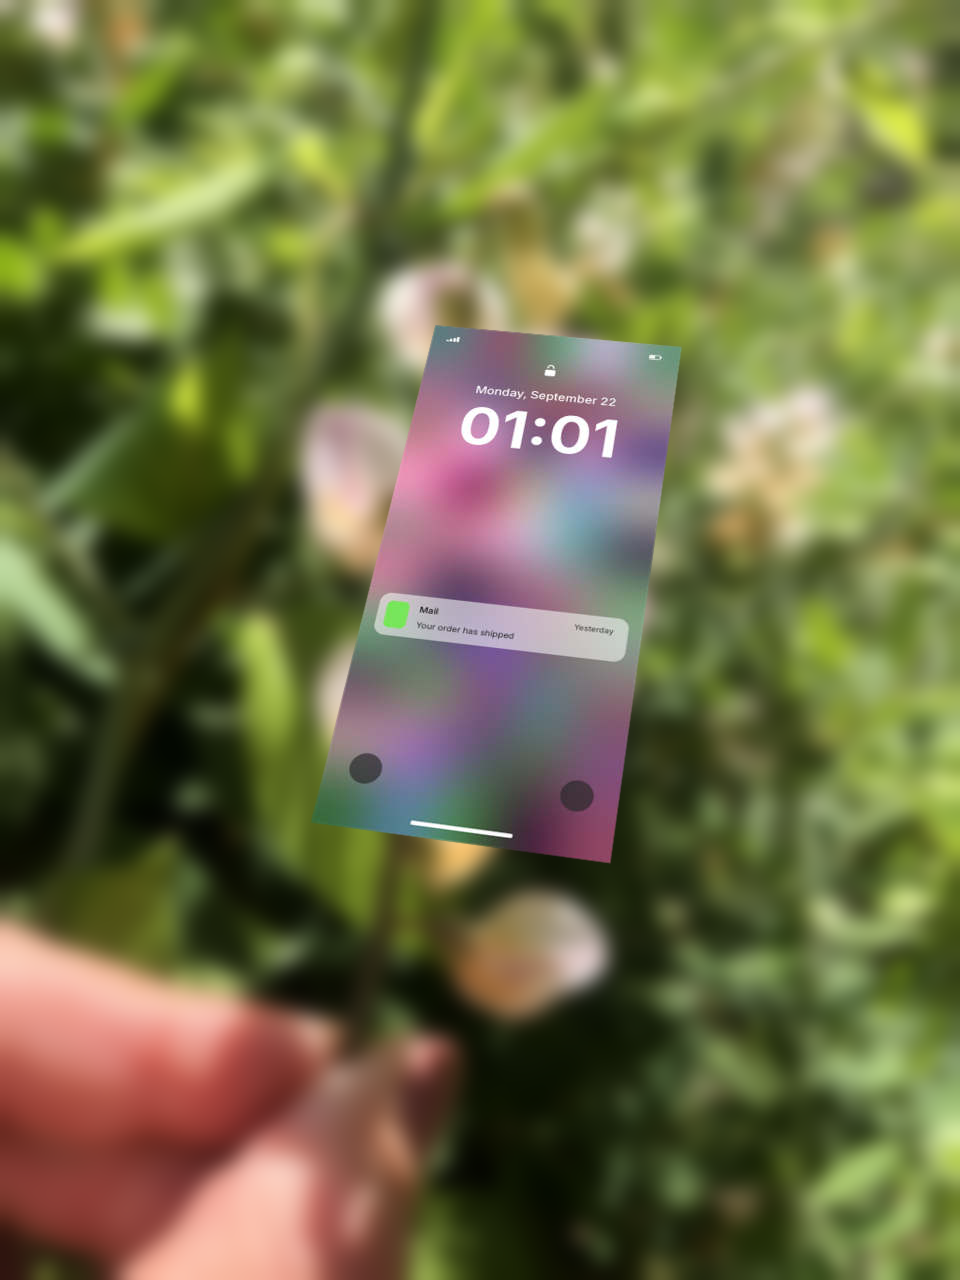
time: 1:01
